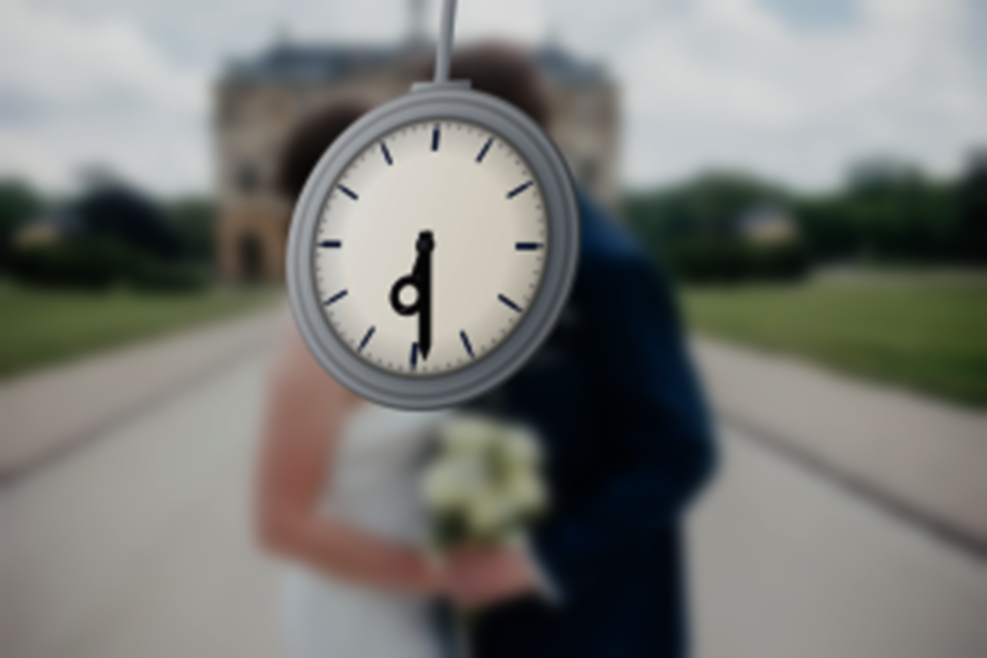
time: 6:29
